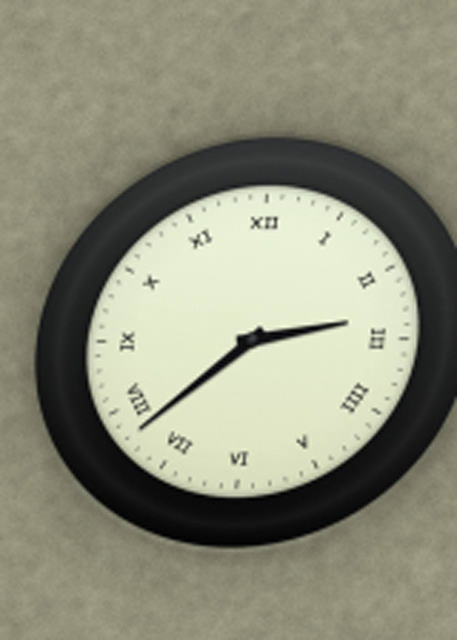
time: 2:38
